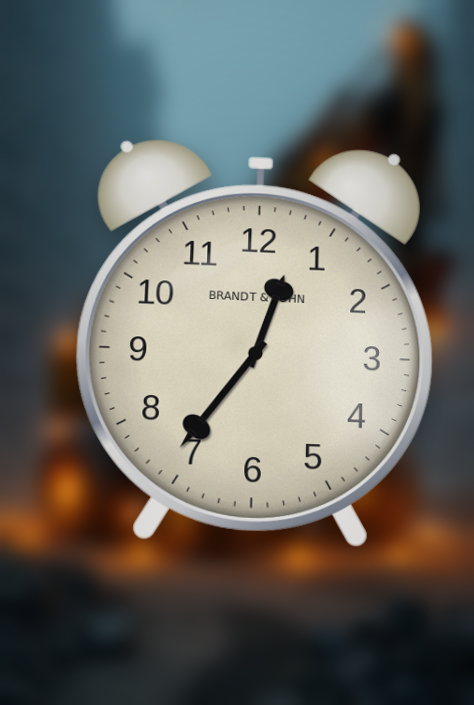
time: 12:36
